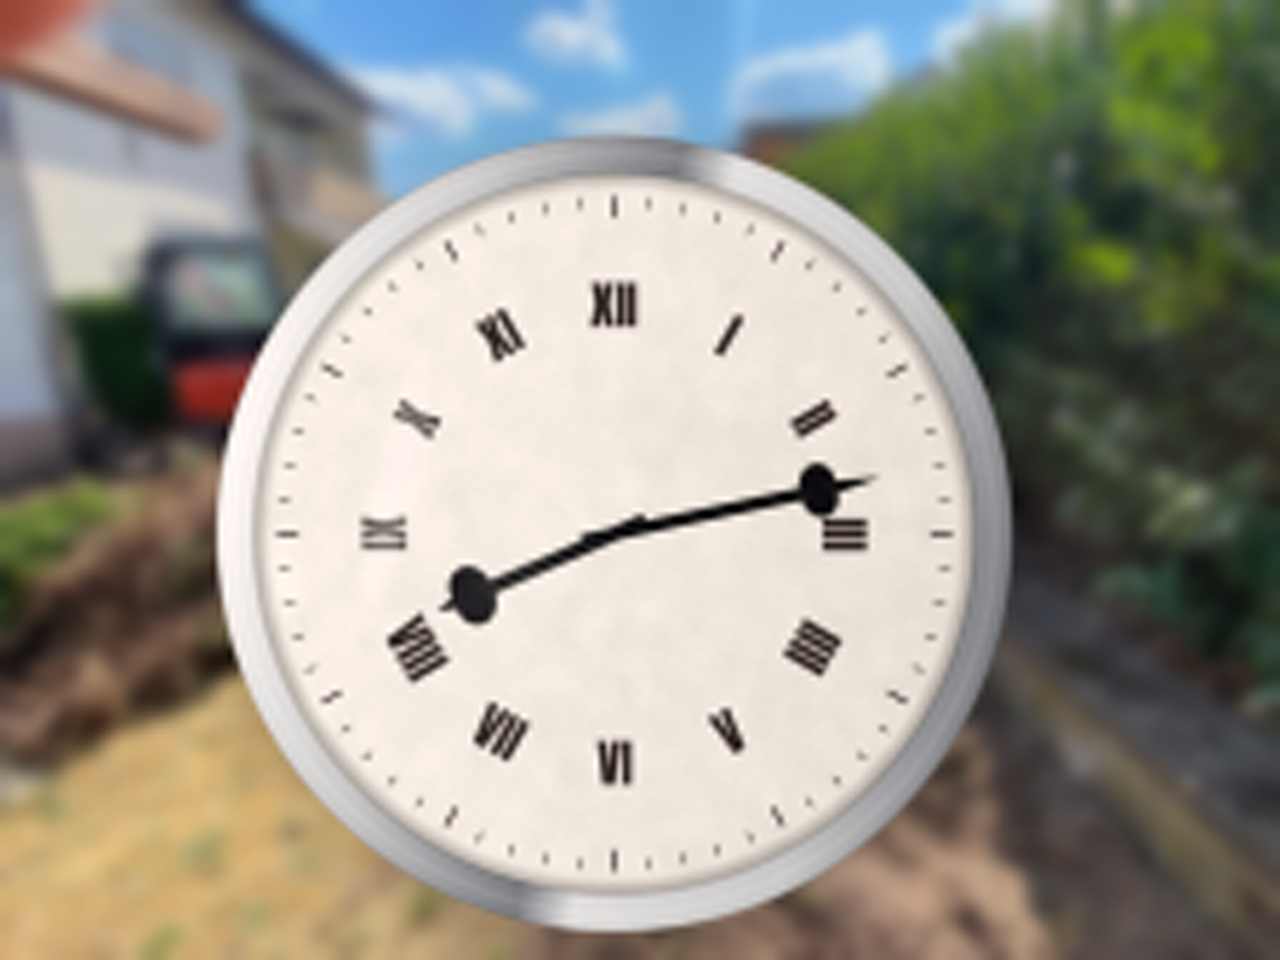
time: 8:13
